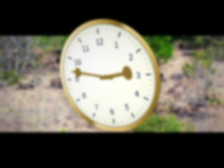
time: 2:47
